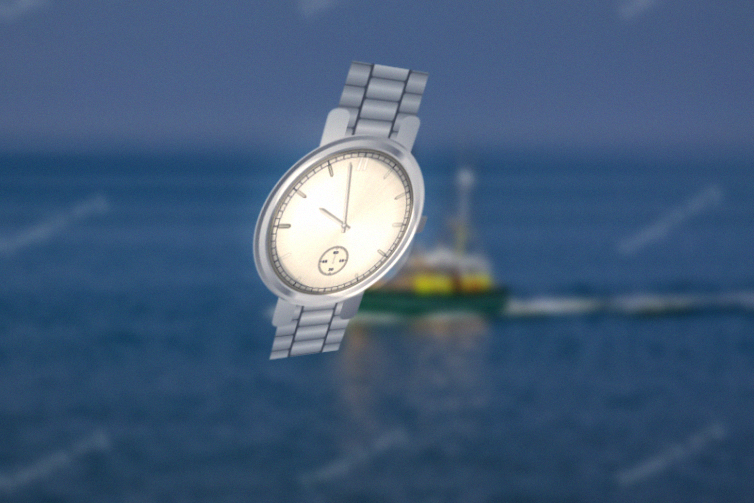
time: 9:58
